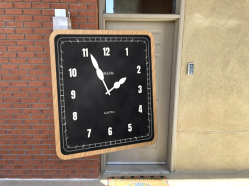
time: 1:56
